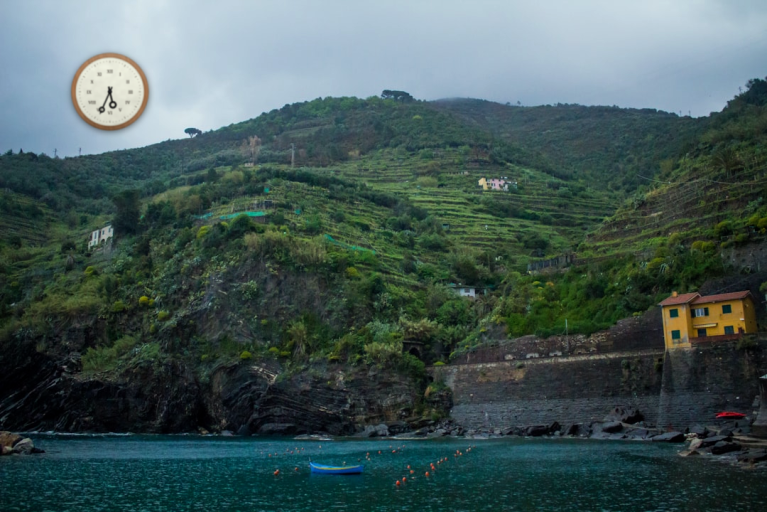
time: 5:34
